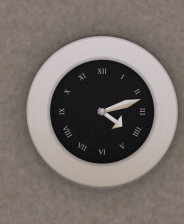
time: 4:12
